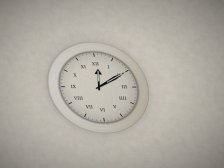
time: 12:10
